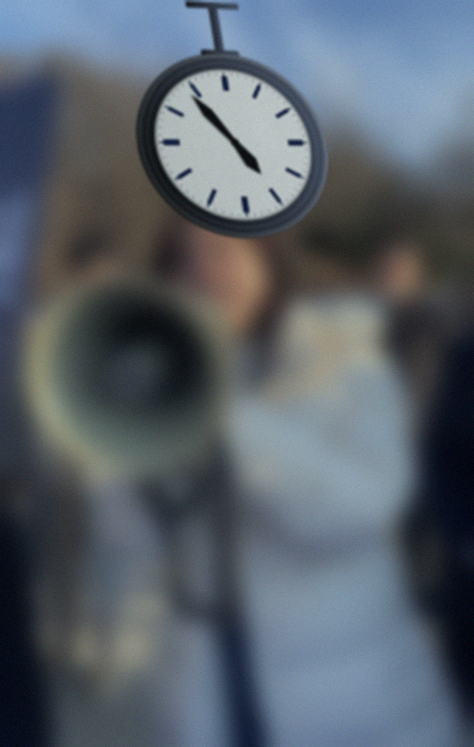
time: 4:54
